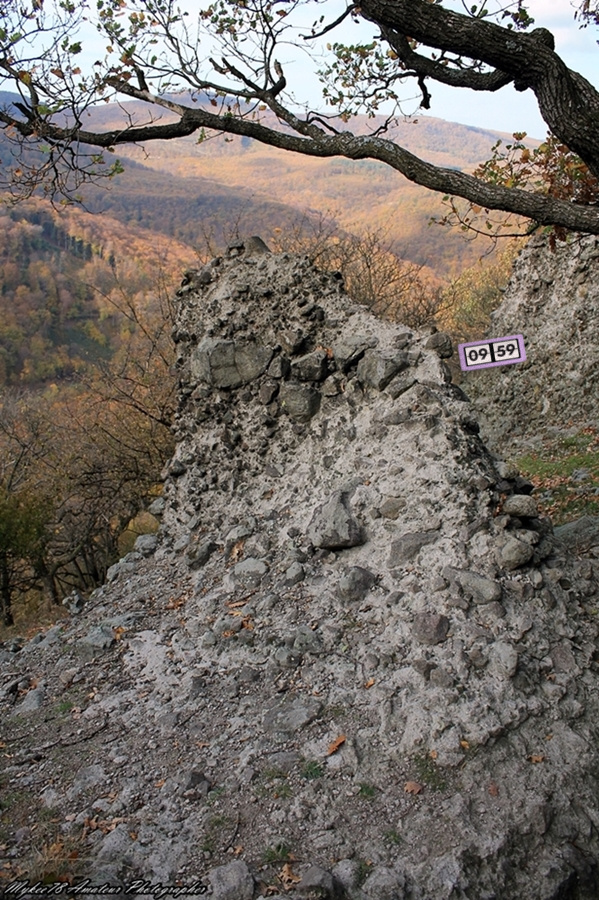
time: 9:59
